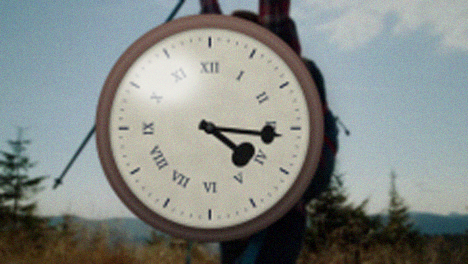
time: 4:16
